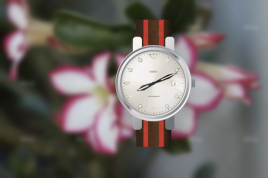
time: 8:11
